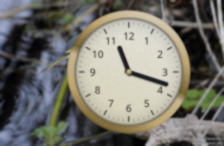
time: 11:18
